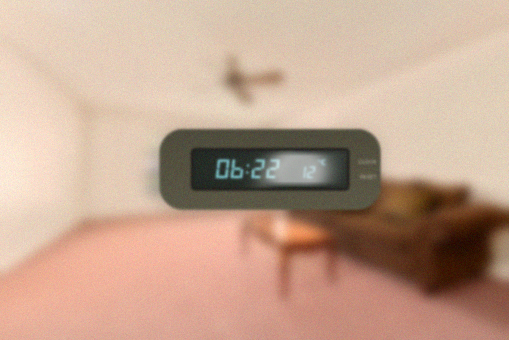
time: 6:22
